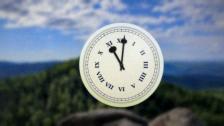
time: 11:01
